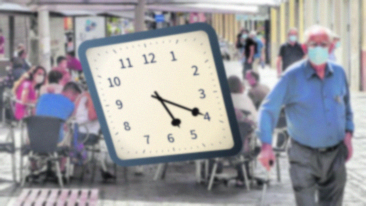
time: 5:20
